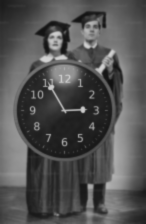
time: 2:55
